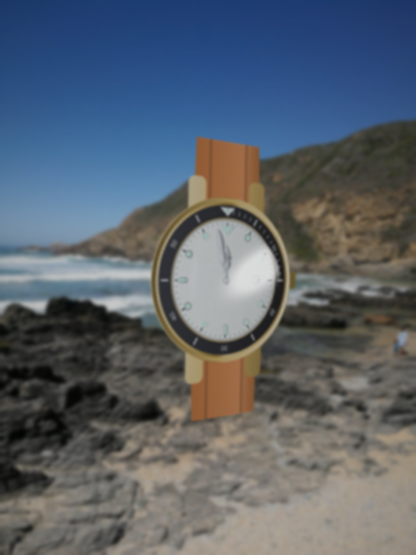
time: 11:58
